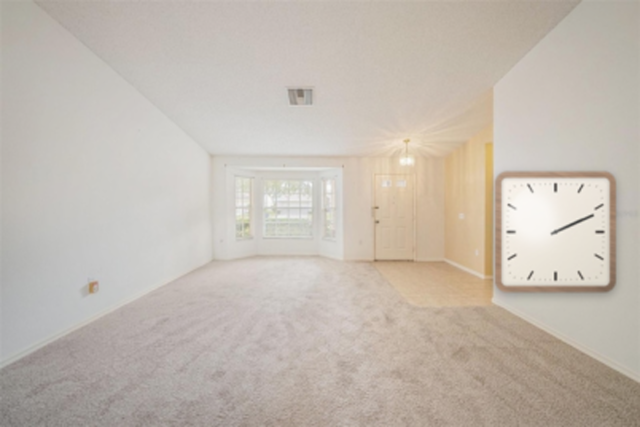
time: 2:11
